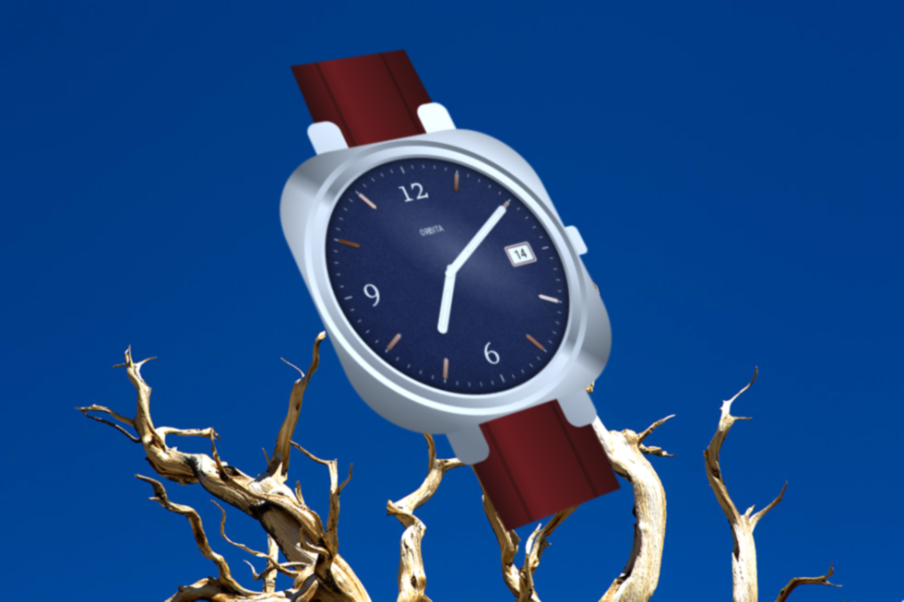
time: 7:10
